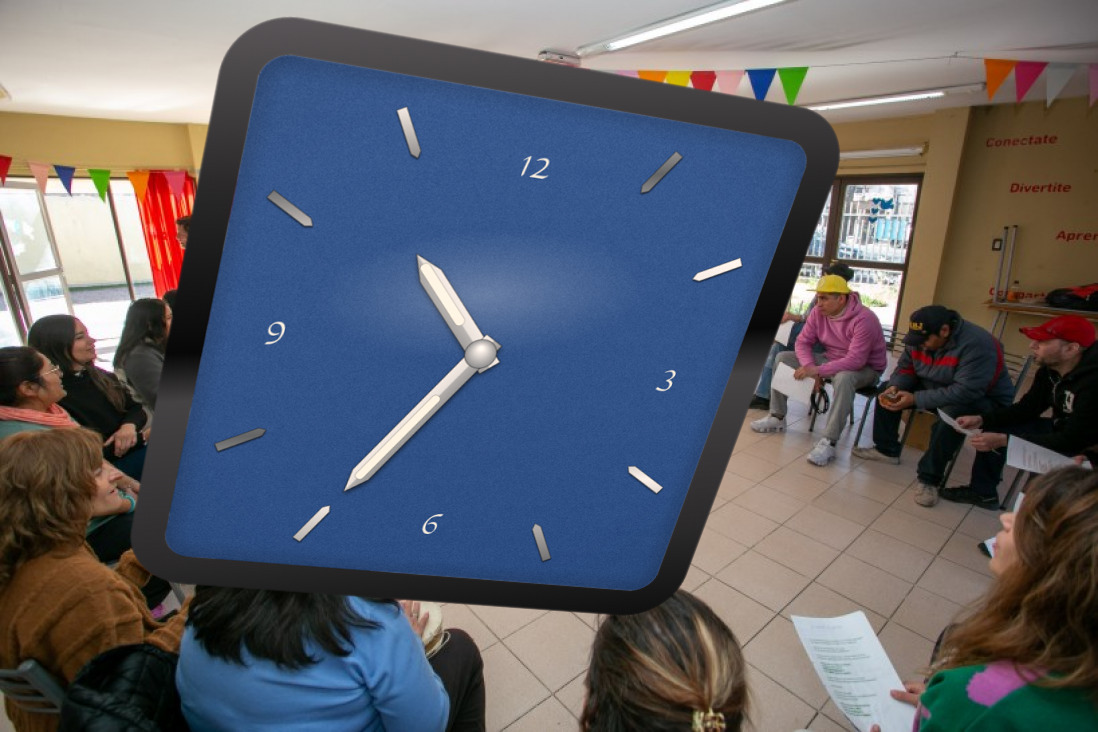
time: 10:35
